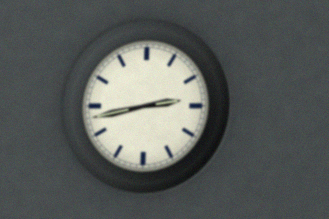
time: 2:43
